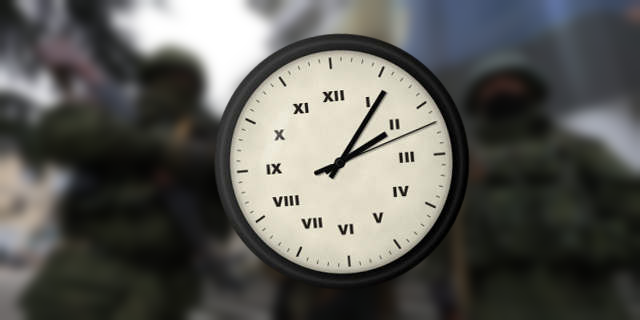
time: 2:06:12
